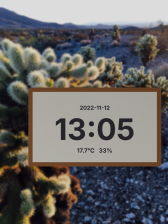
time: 13:05
